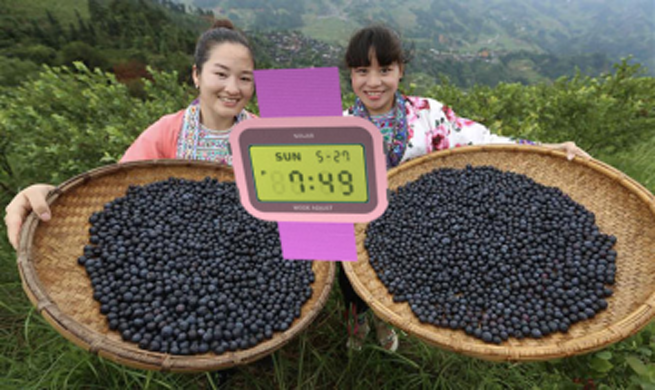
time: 7:49
